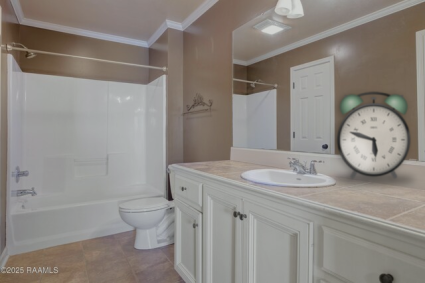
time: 5:48
